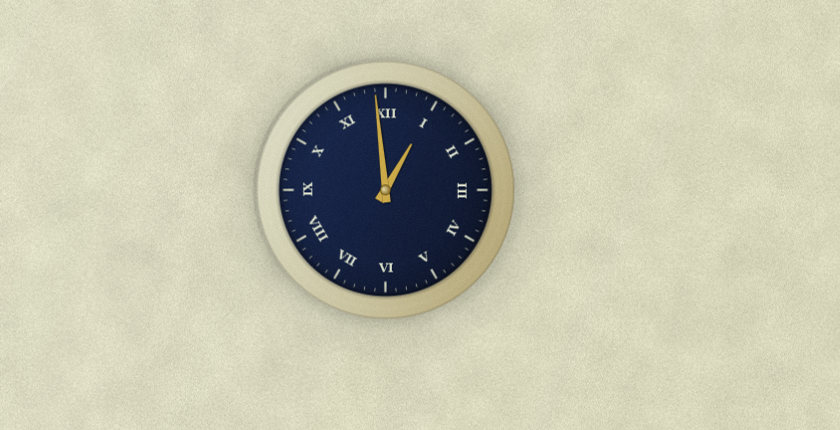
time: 12:59
